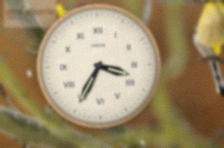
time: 3:35
